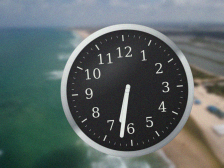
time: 6:32
